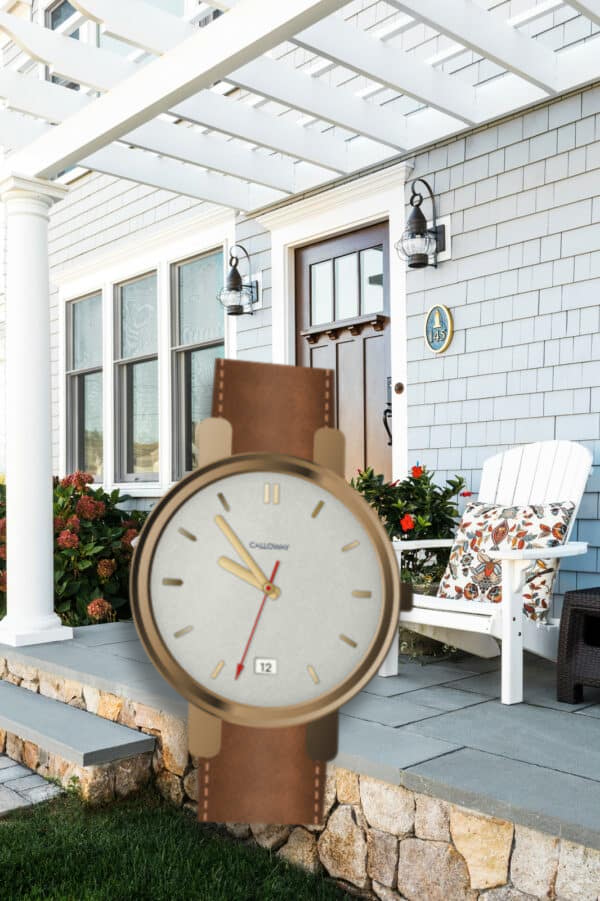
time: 9:53:33
